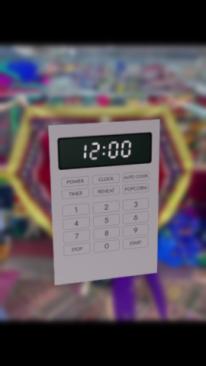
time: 12:00
